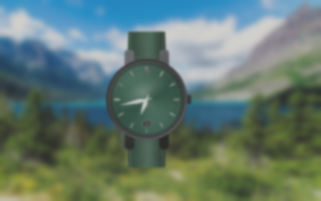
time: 6:43
